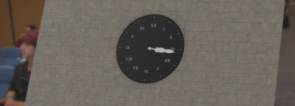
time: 3:16
